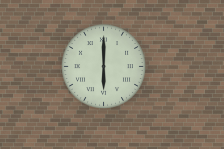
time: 6:00
